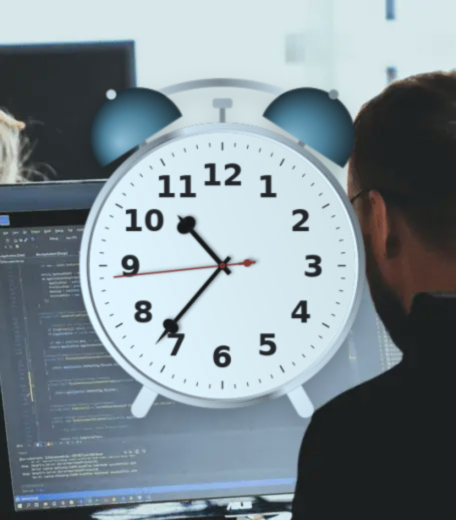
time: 10:36:44
